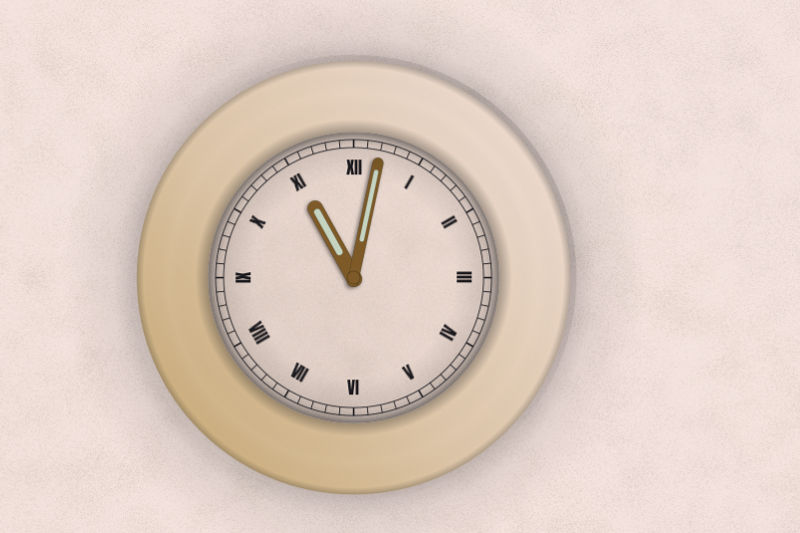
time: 11:02
